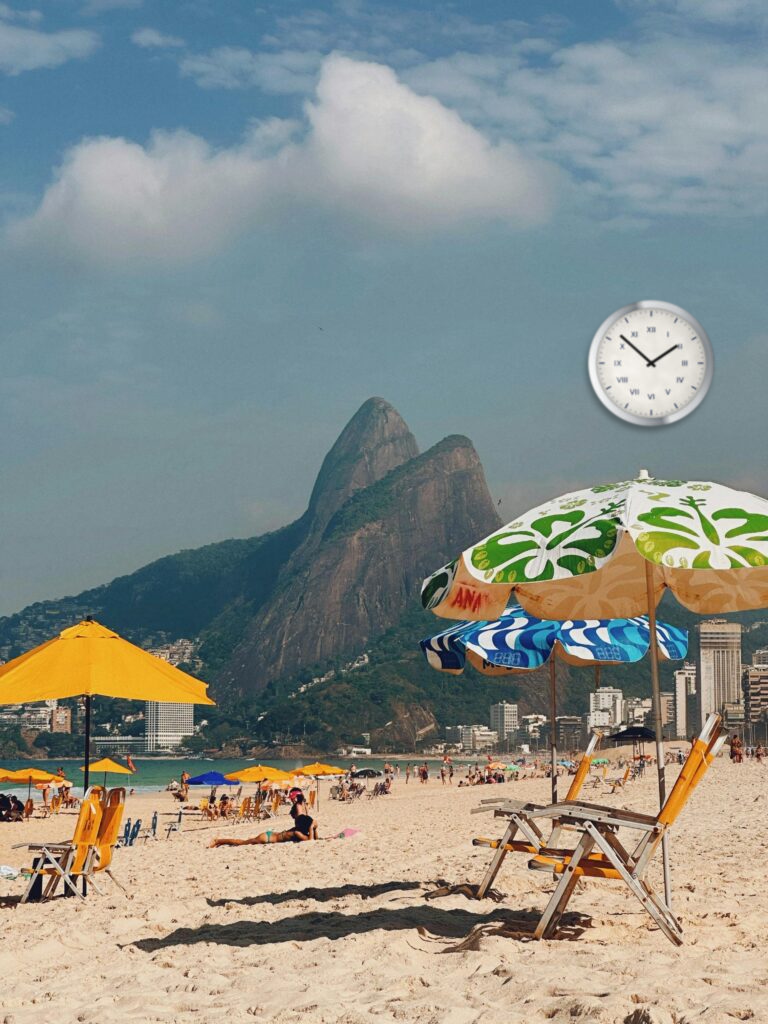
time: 1:52
